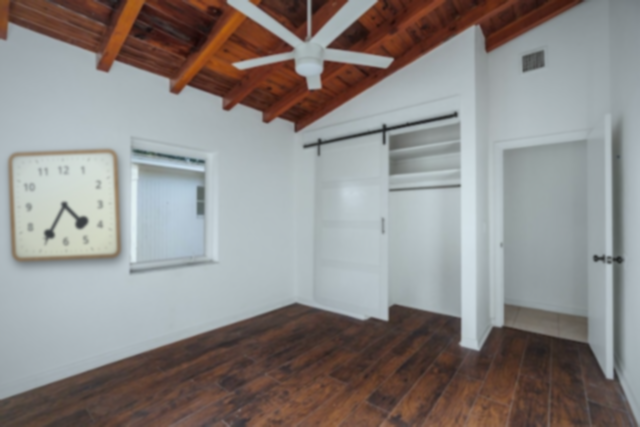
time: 4:35
